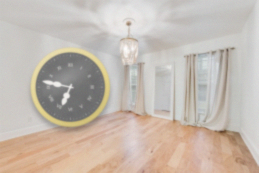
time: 6:47
